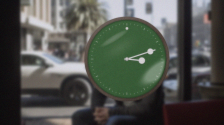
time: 3:12
